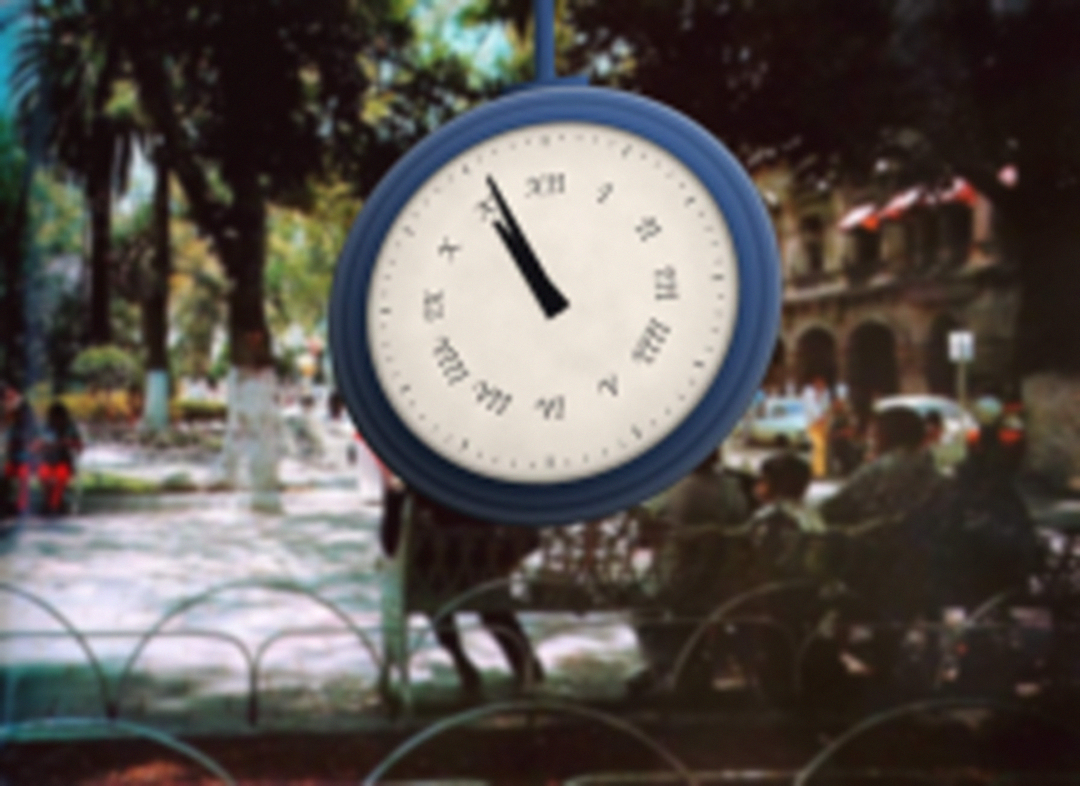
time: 10:56
